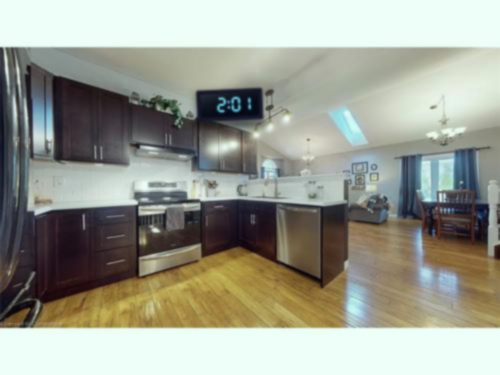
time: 2:01
